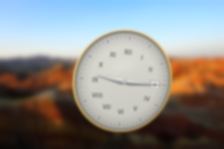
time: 9:15
